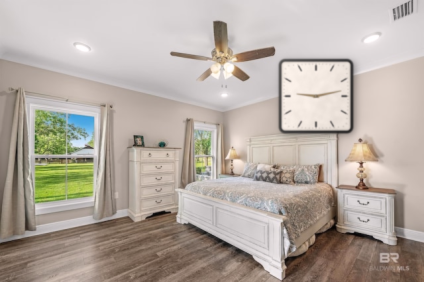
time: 9:13
